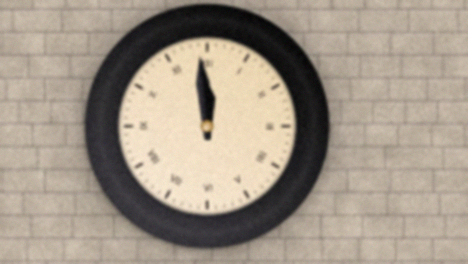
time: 11:59
